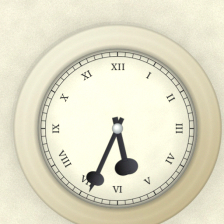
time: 5:34
